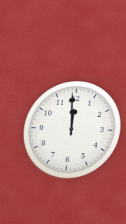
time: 11:59
